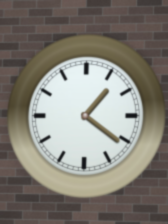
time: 1:21
